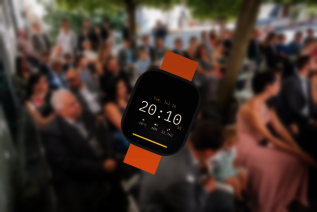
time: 20:10
